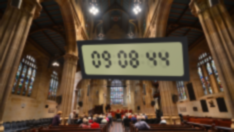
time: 9:08:44
